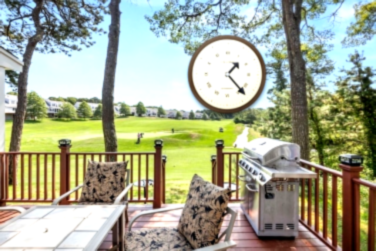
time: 1:23
